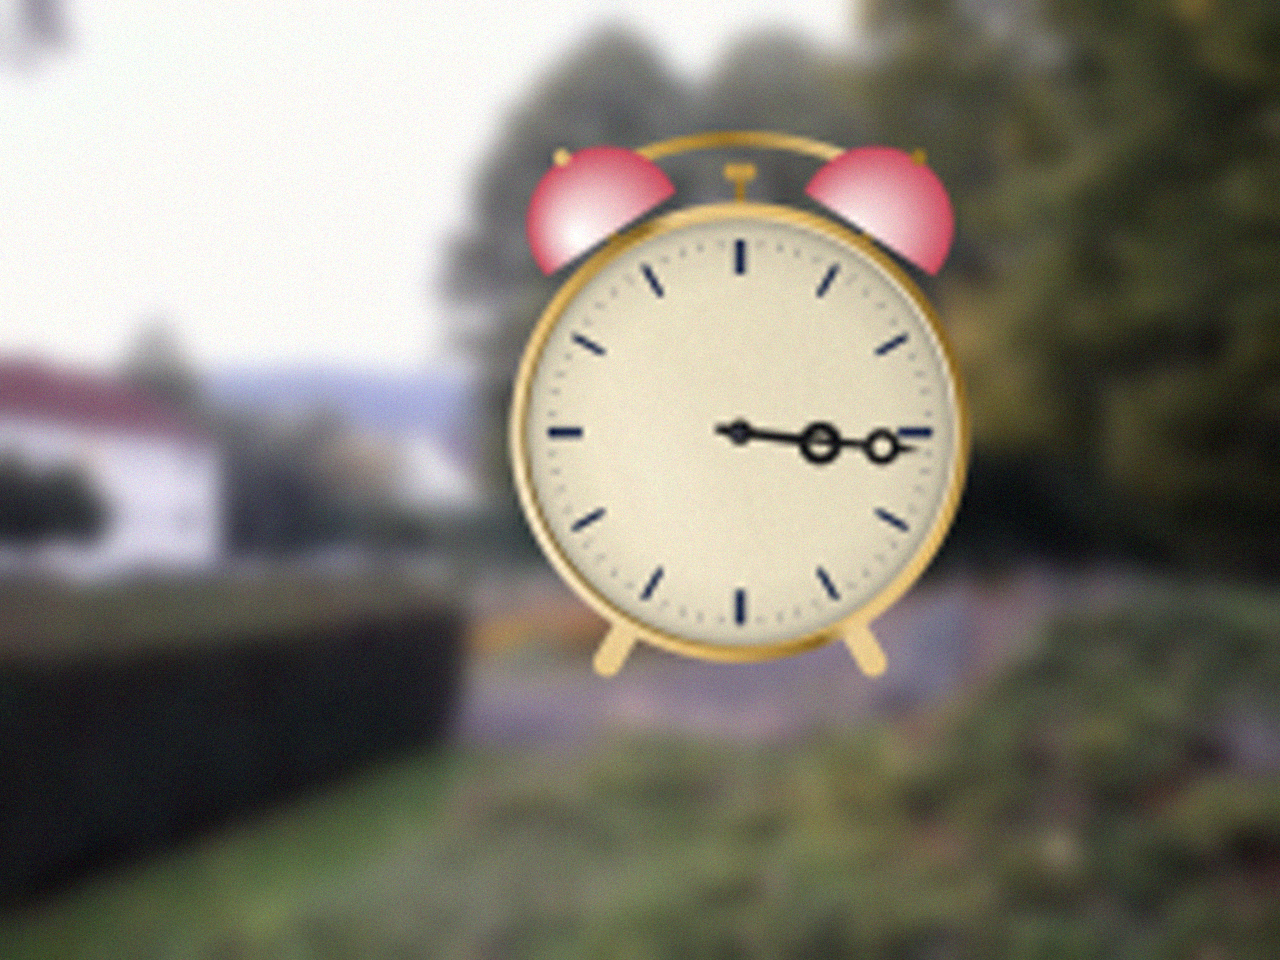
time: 3:16
